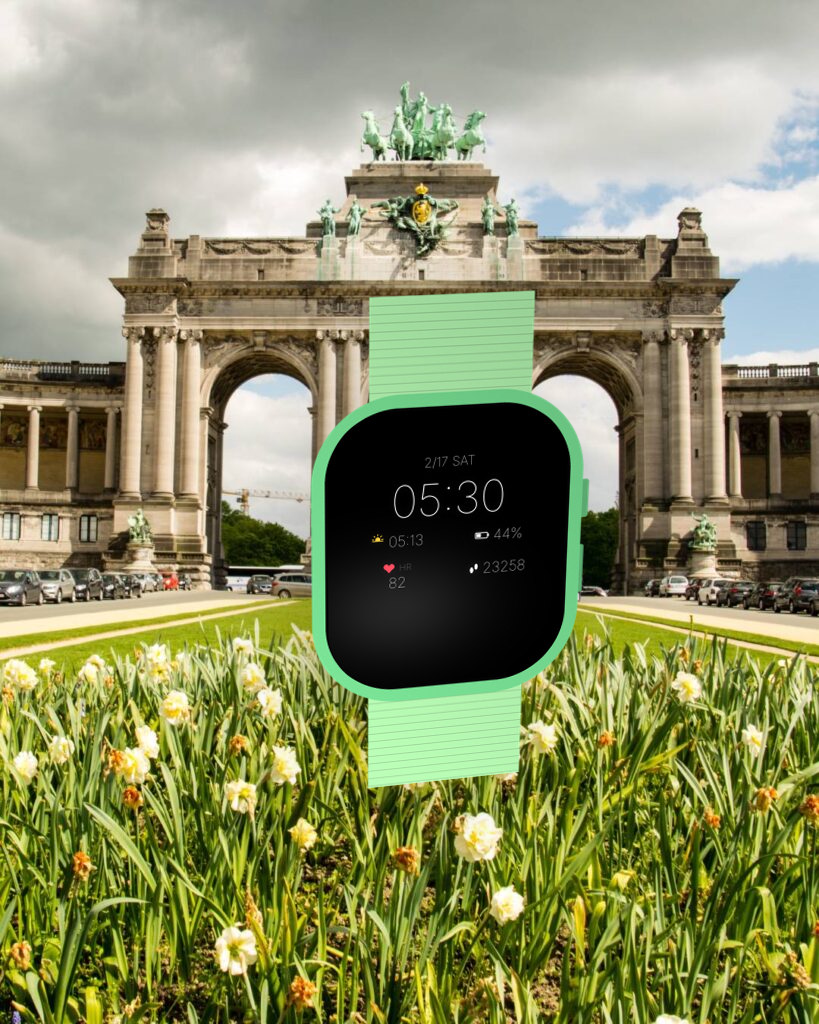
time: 5:30
